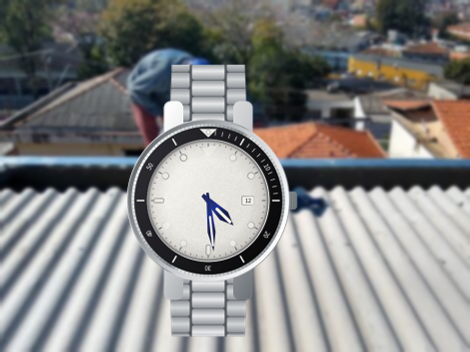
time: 4:29
